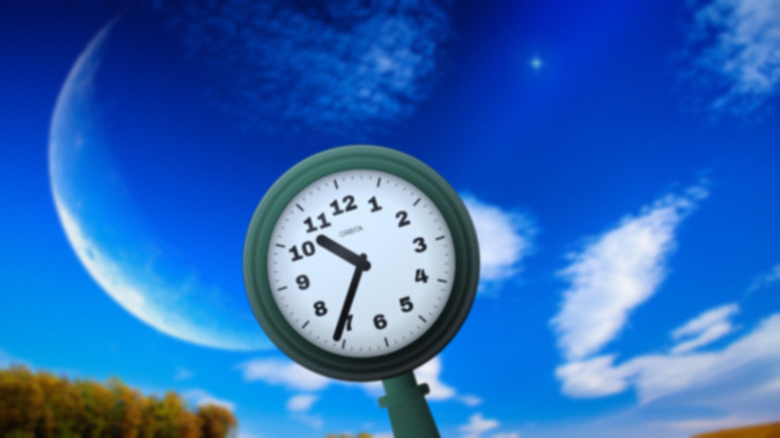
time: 10:36
